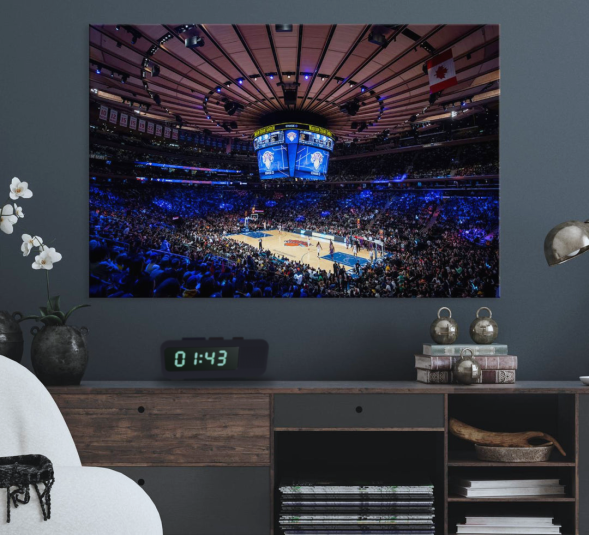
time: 1:43
